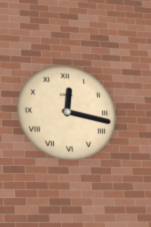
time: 12:17
